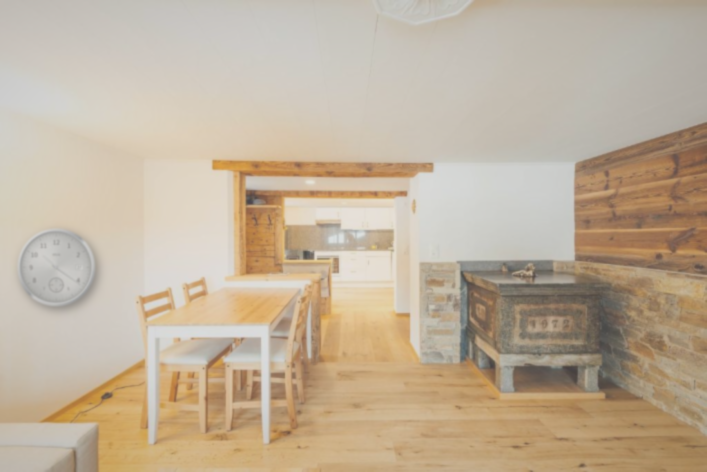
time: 10:21
